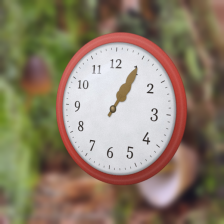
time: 1:05
